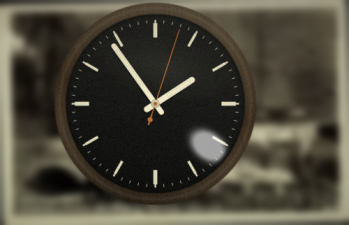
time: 1:54:03
